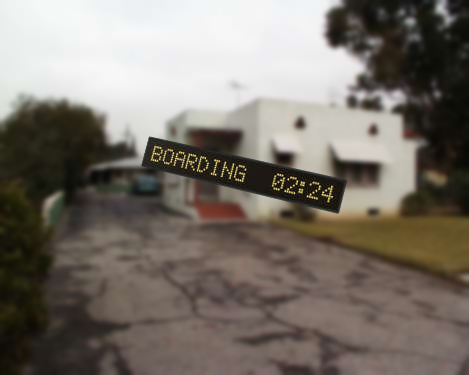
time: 2:24
